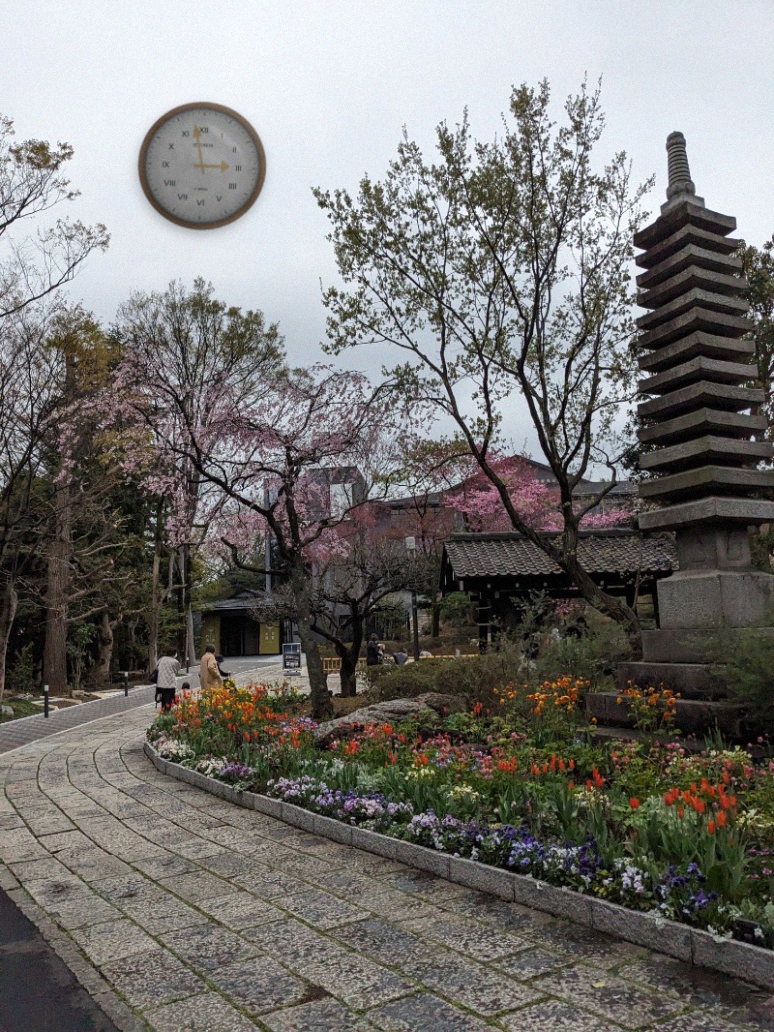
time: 2:58
